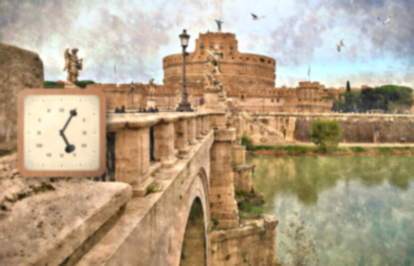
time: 5:05
